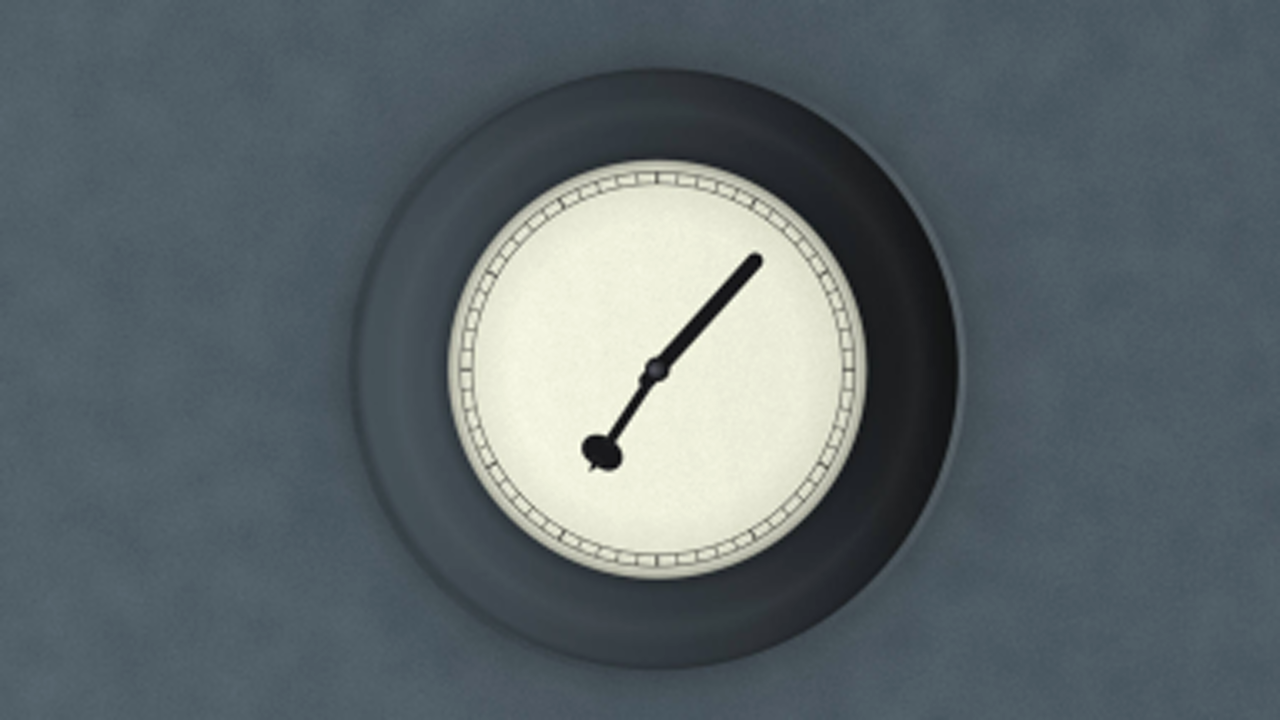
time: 7:07
